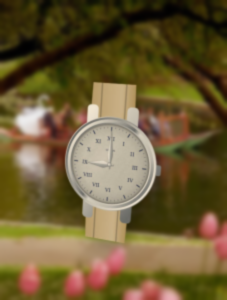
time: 9:00
